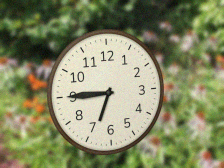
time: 6:45
